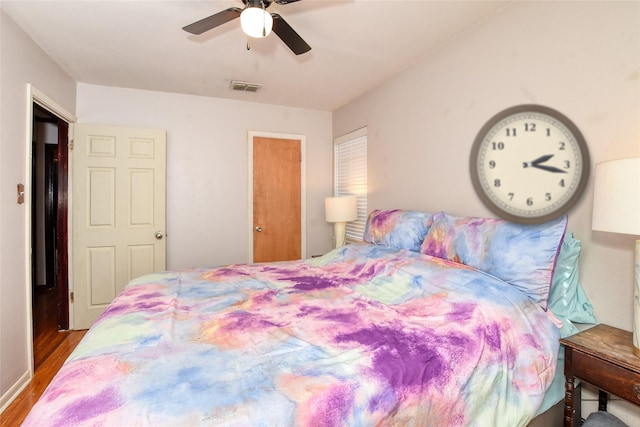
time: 2:17
